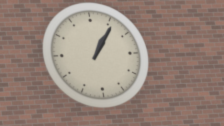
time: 1:06
